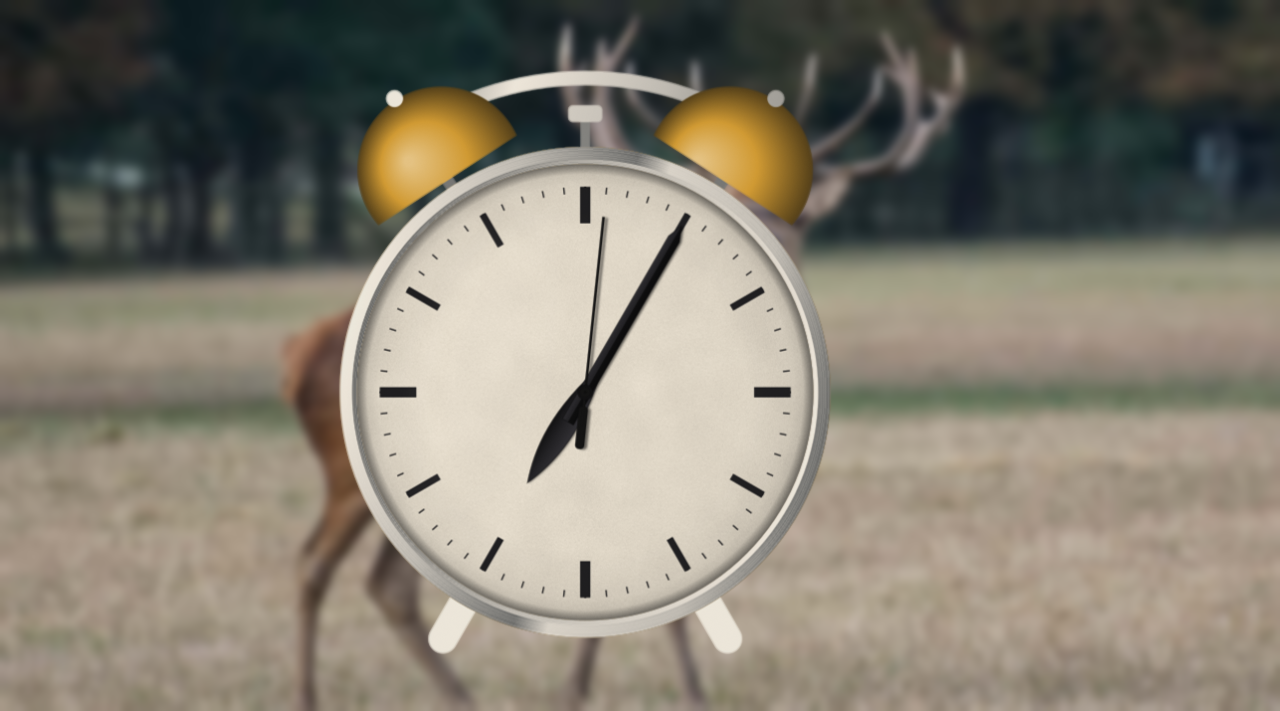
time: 7:05:01
